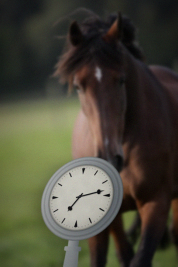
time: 7:13
